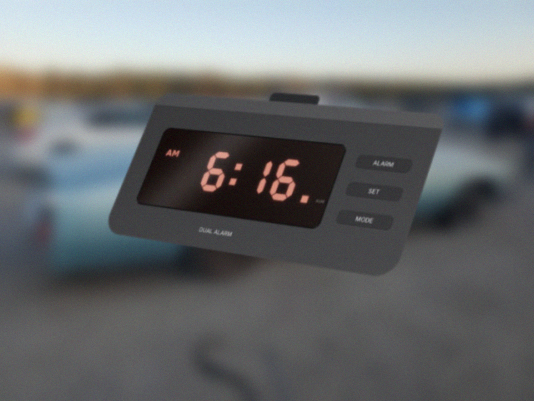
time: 6:16
